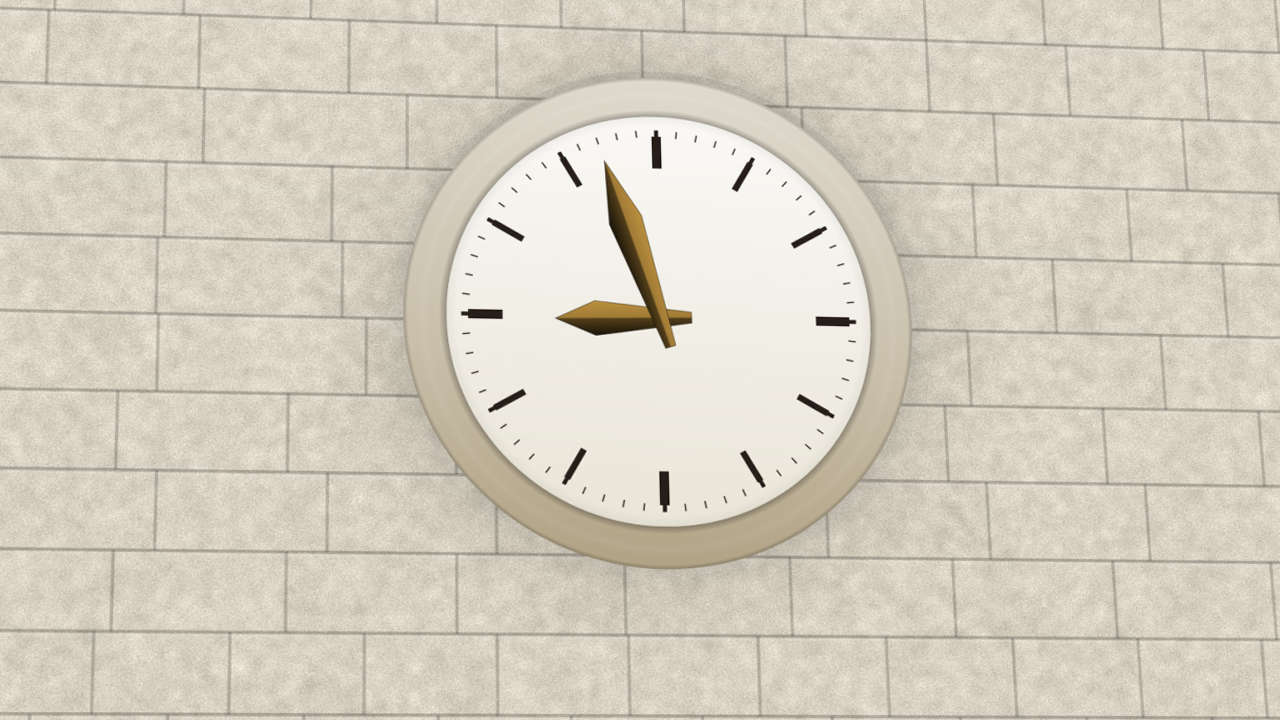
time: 8:57
